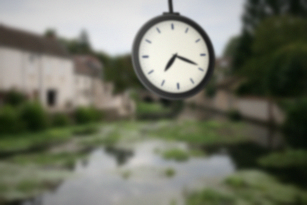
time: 7:19
